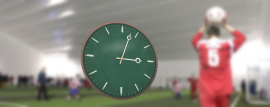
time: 3:03
